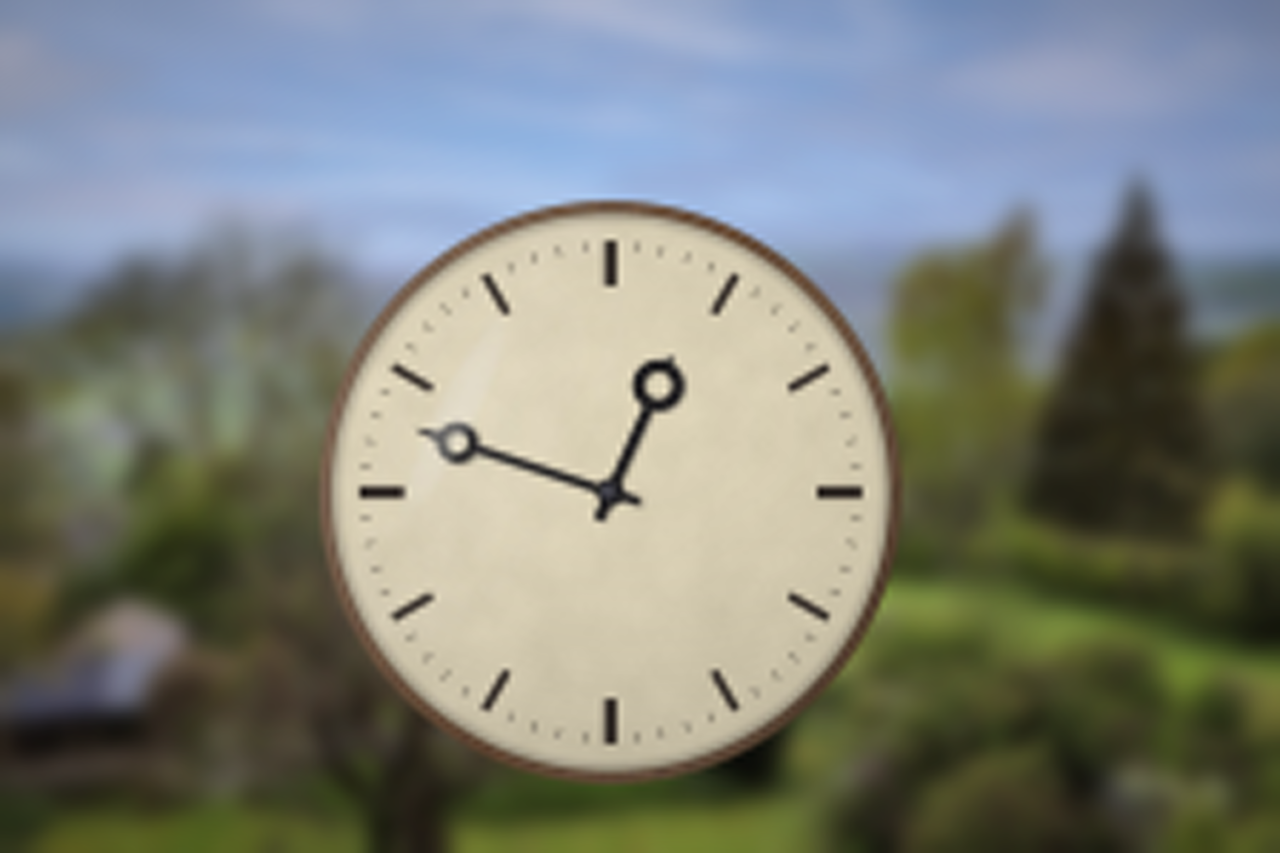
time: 12:48
